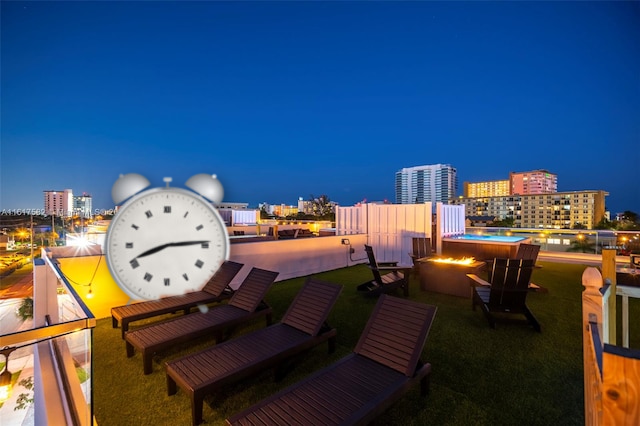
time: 8:14
